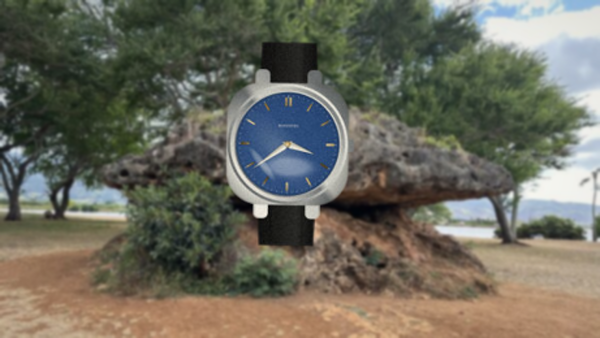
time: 3:39
